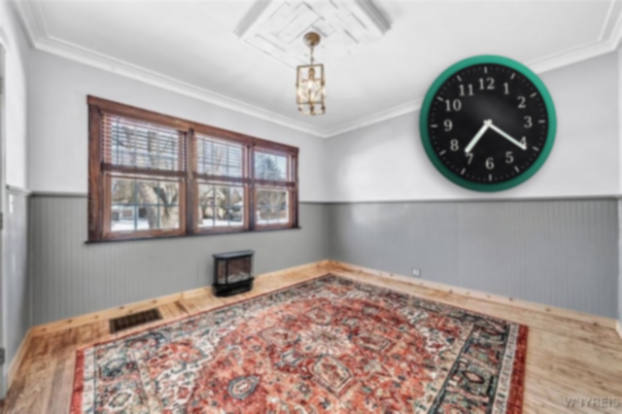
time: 7:21
